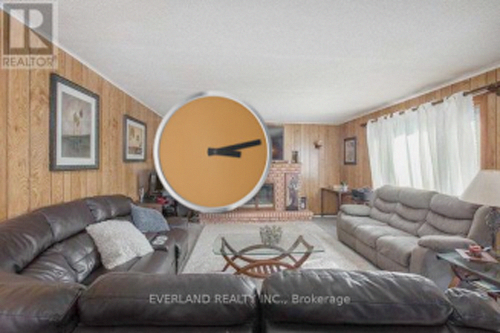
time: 3:13
